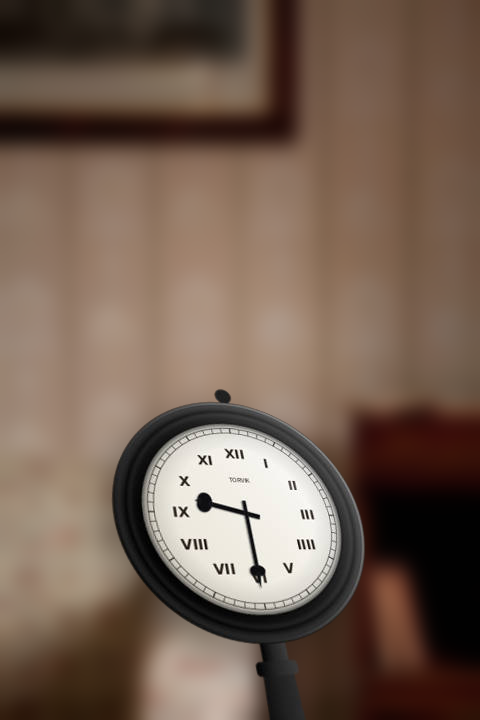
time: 9:30
